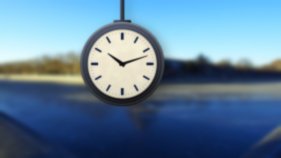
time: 10:12
